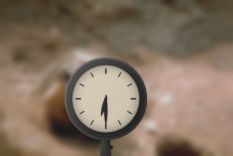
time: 6:30
